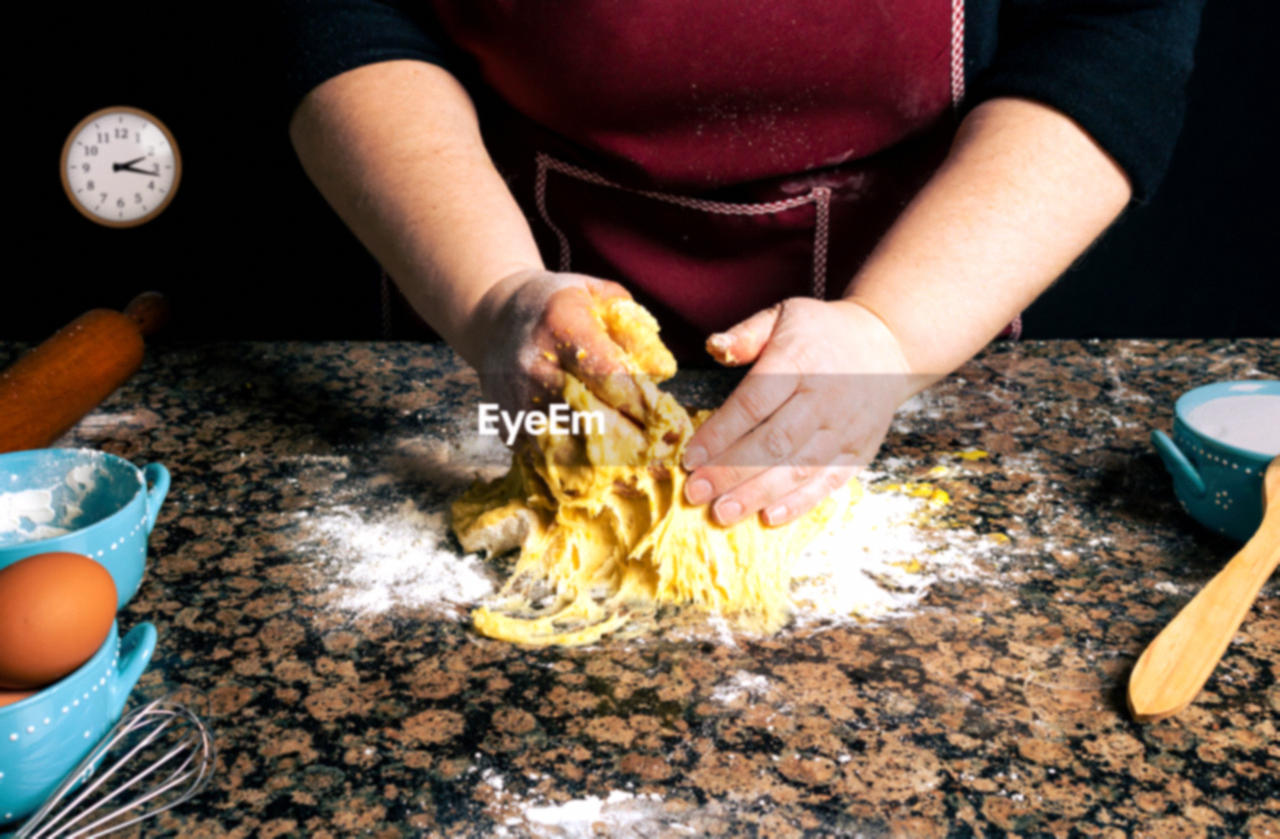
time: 2:17
